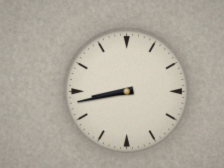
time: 8:43
